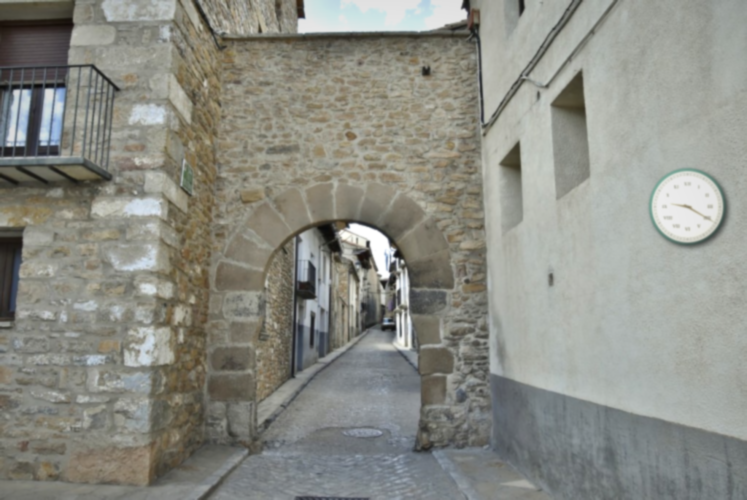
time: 9:20
